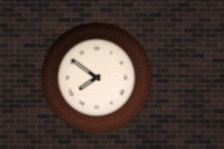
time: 7:51
